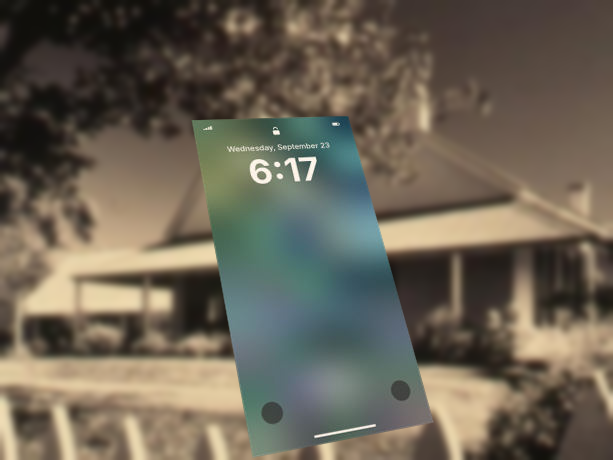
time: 6:17
